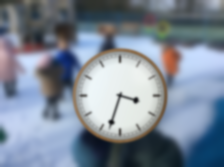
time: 3:33
